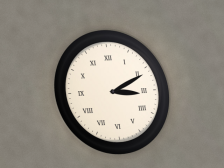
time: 3:11
